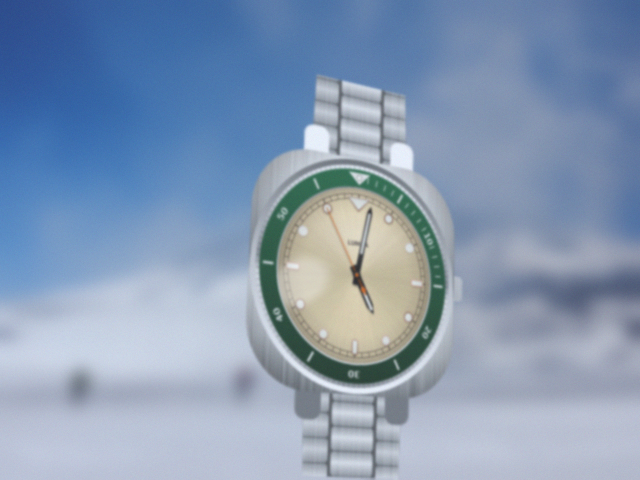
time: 5:01:55
